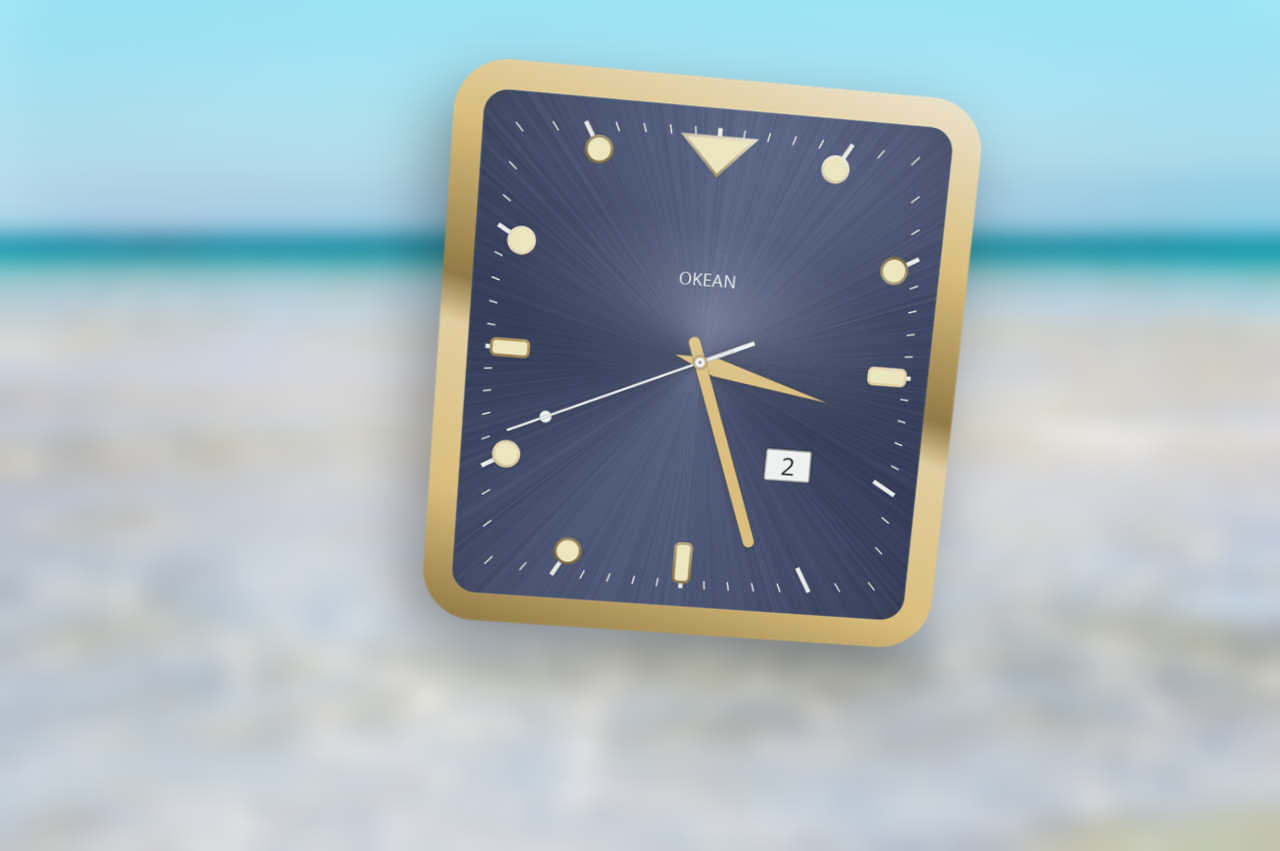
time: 3:26:41
